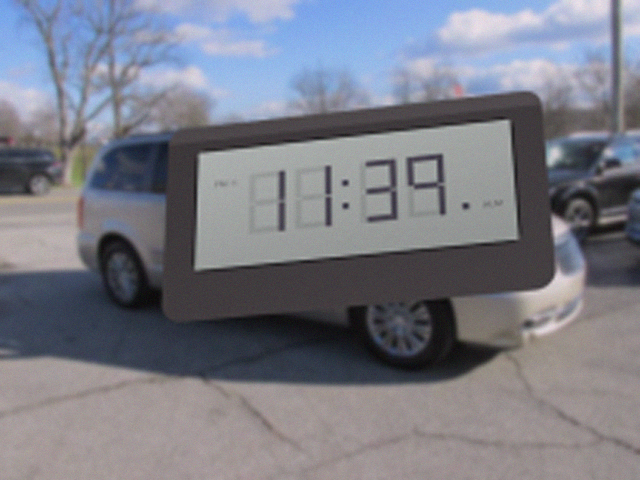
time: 11:39
